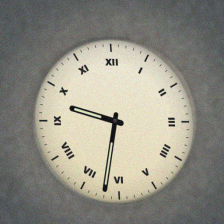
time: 9:32
